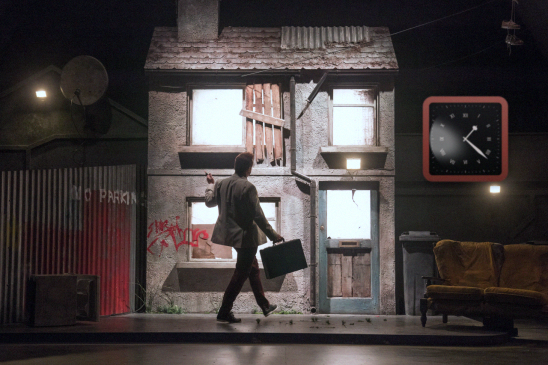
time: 1:22
